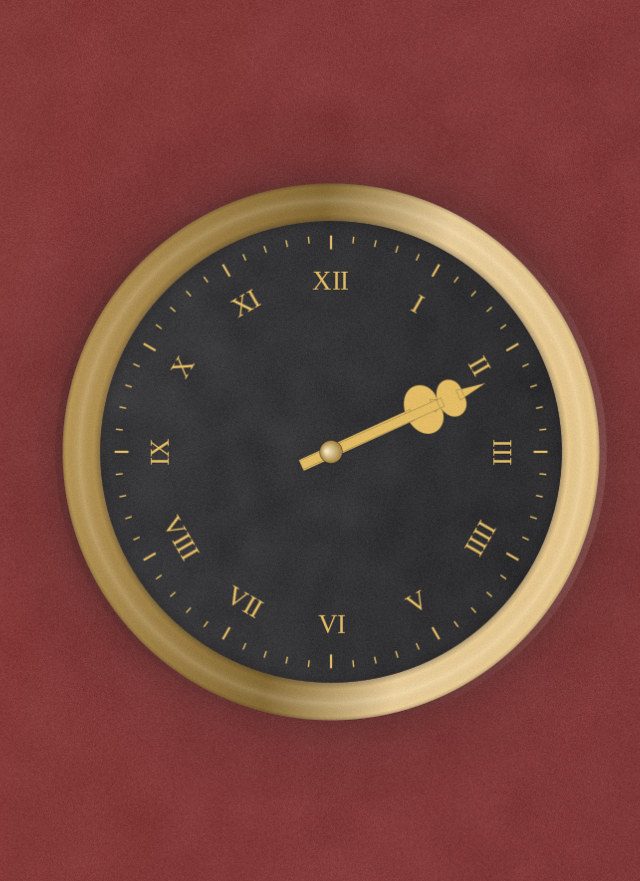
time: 2:11
